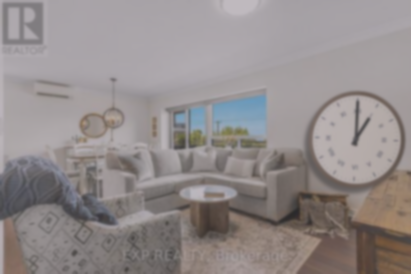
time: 1:00
